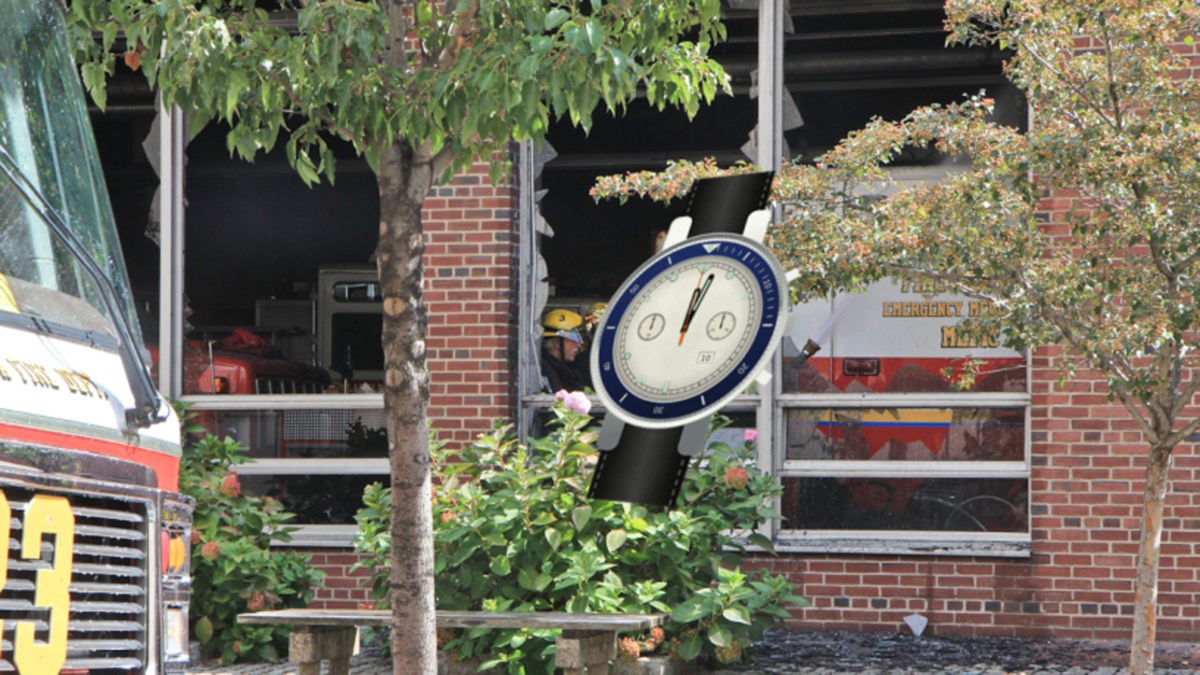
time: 12:02
